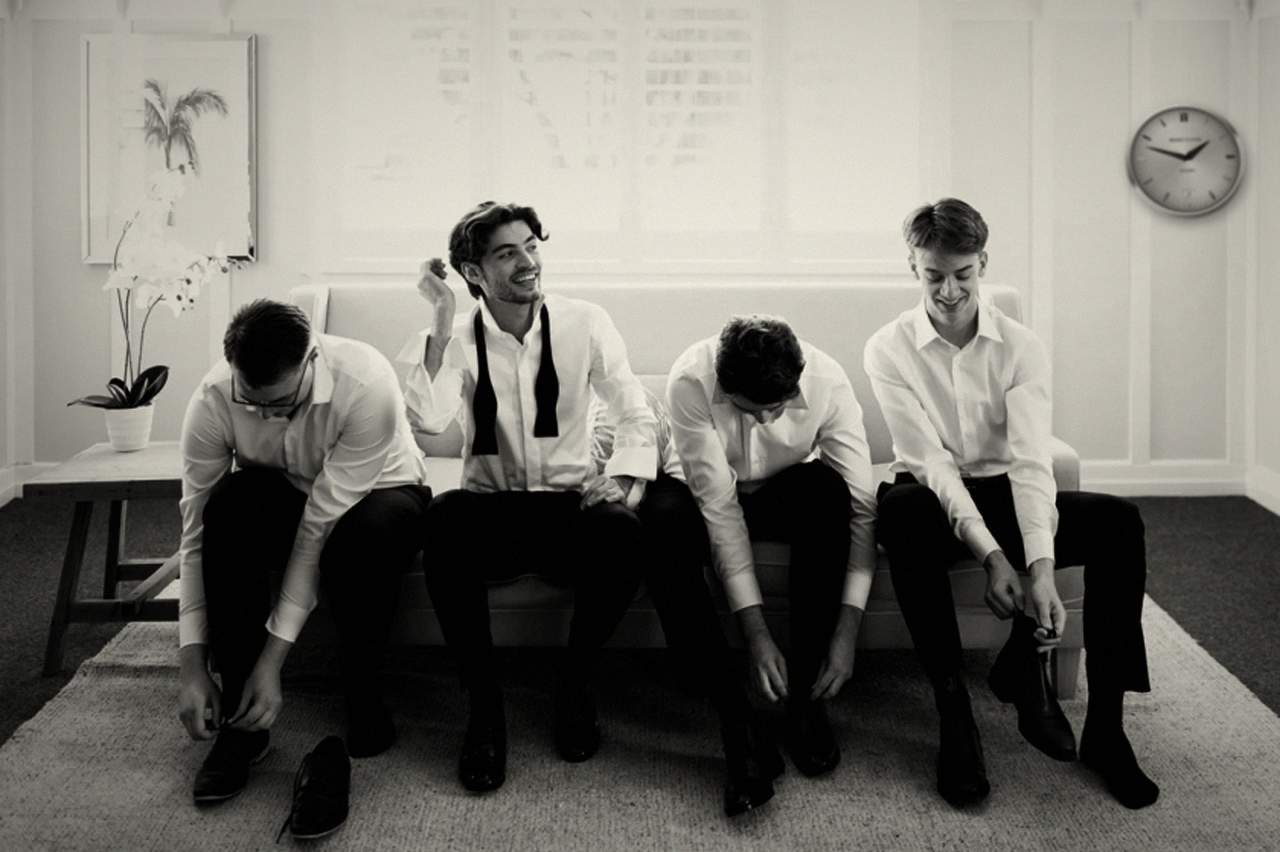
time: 1:48
